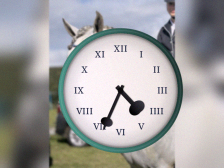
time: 4:34
